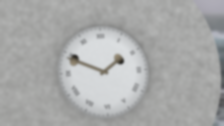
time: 1:49
